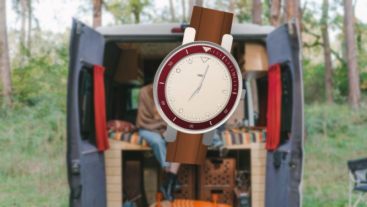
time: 7:02
